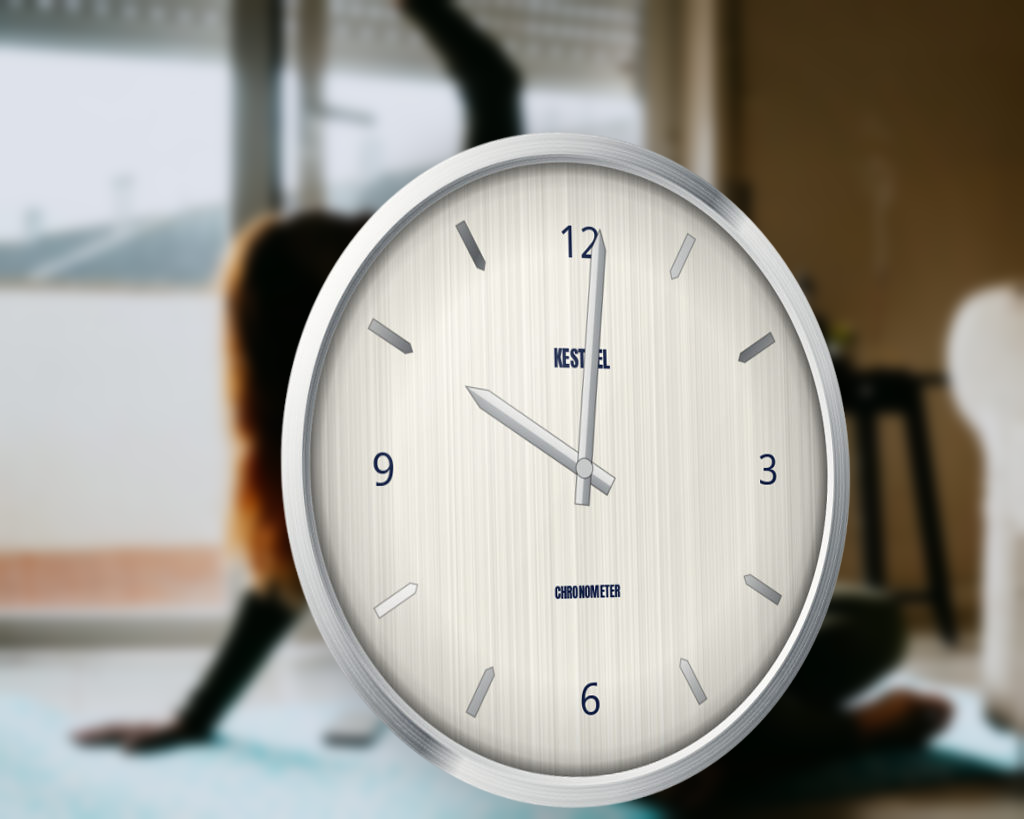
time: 10:01
